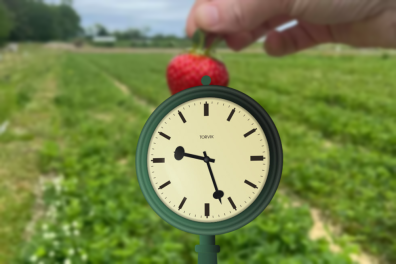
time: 9:27
